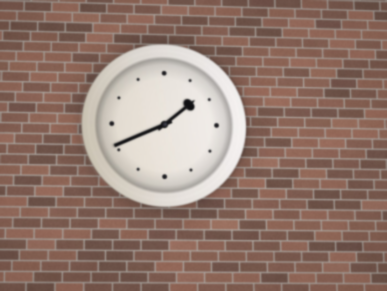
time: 1:41
